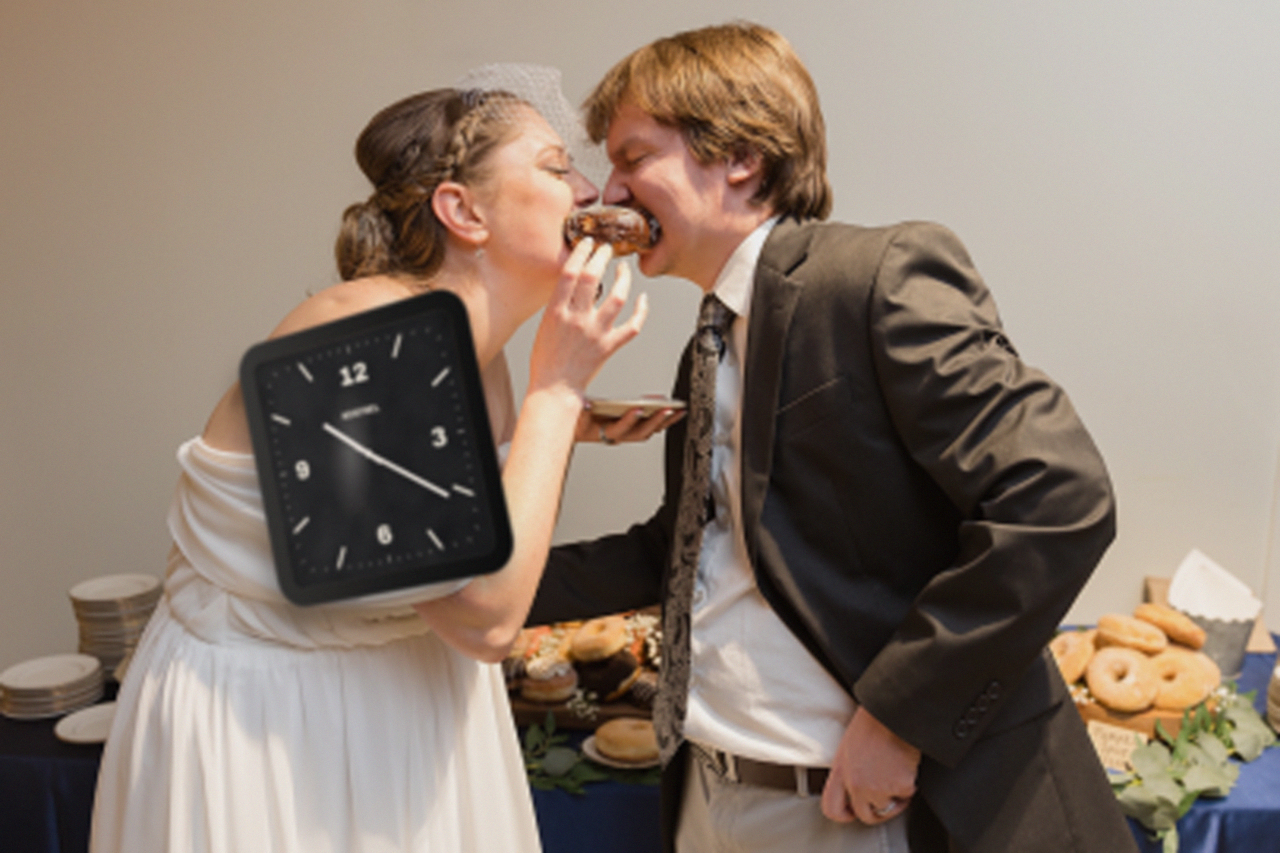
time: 10:21
